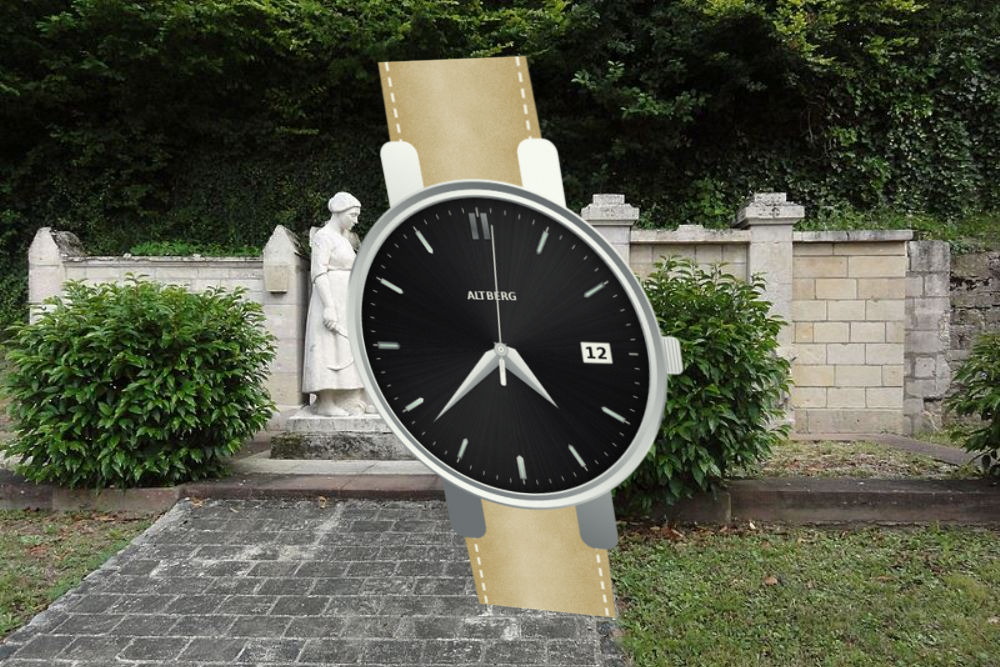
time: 4:38:01
